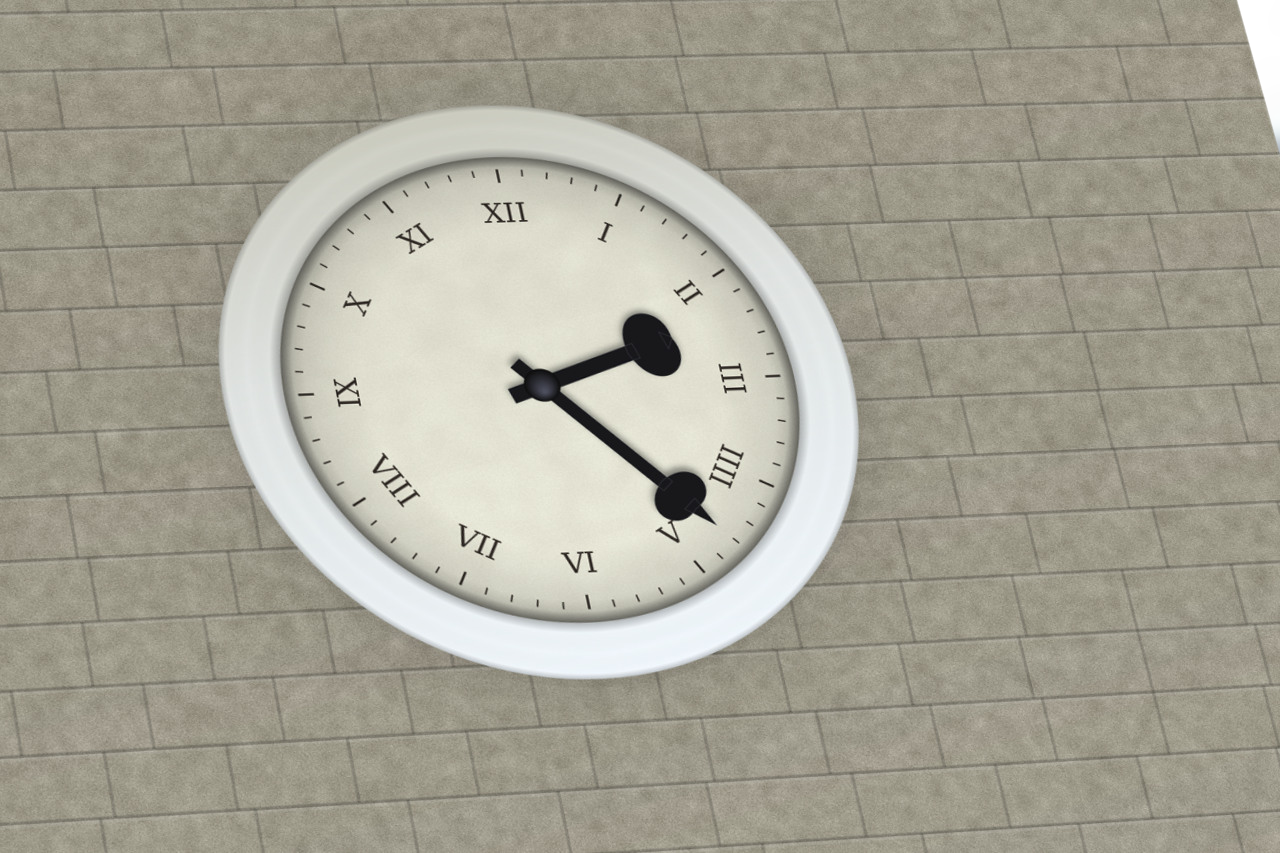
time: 2:23
